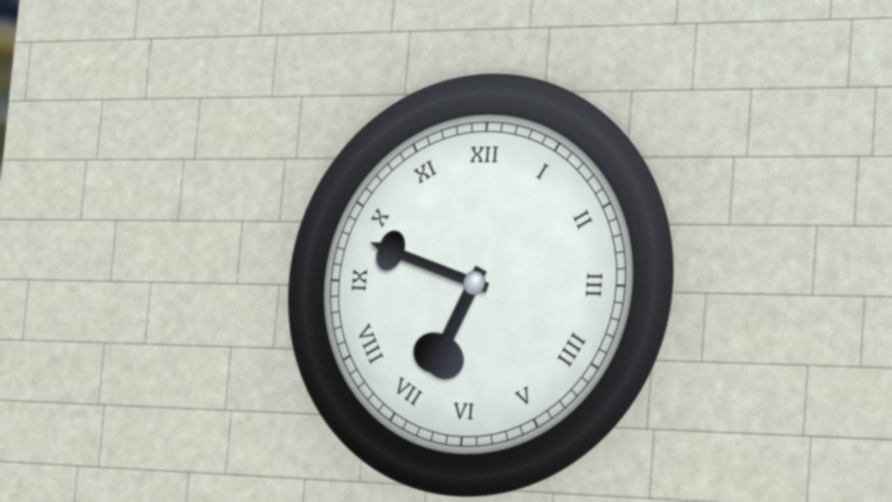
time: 6:48
